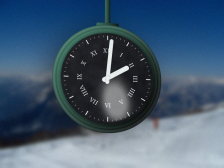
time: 2:01
